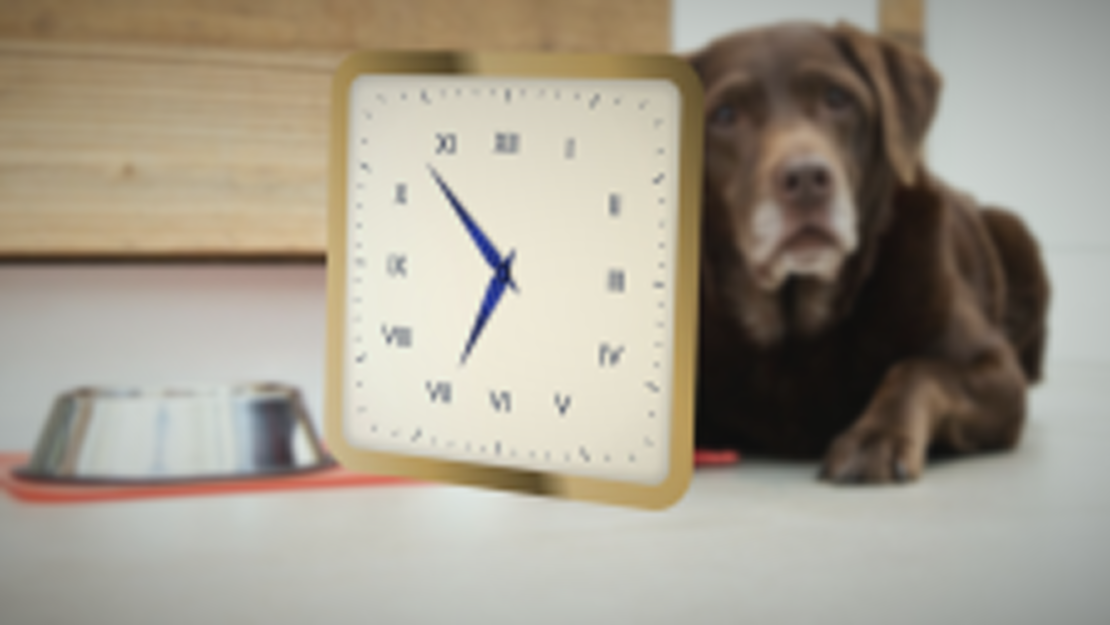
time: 6:53
